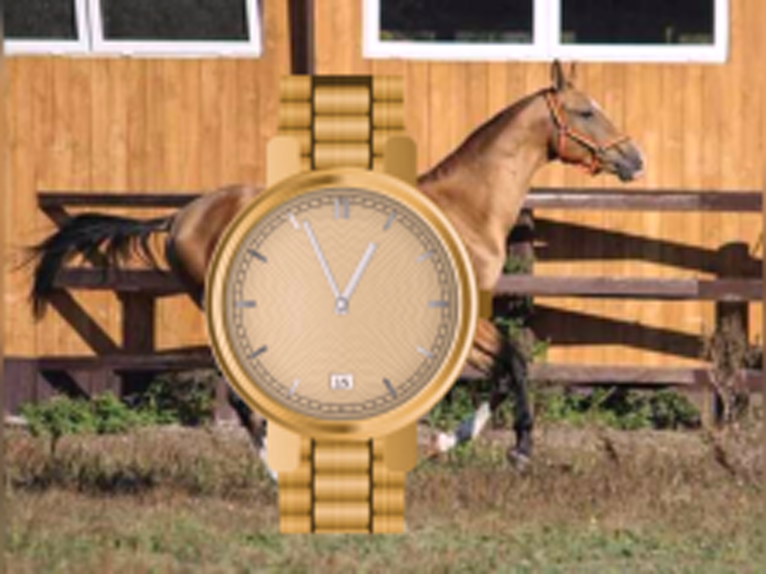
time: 12:56
